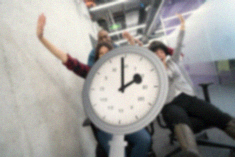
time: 1:59
